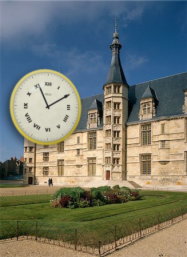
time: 11:10
